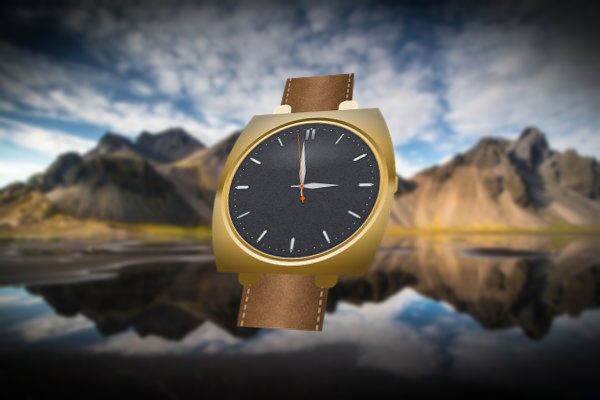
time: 2:58:58
